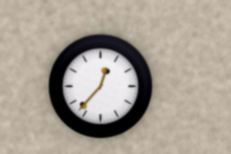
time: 12:37
